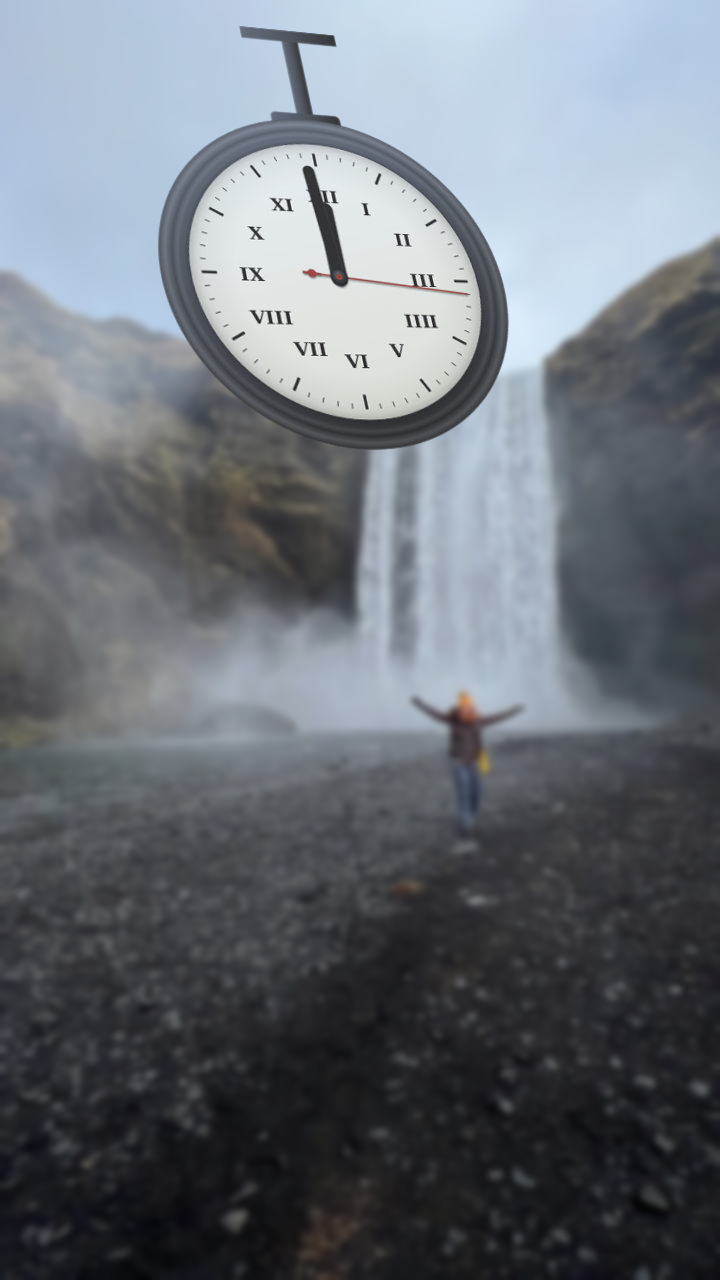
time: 11:59:16
